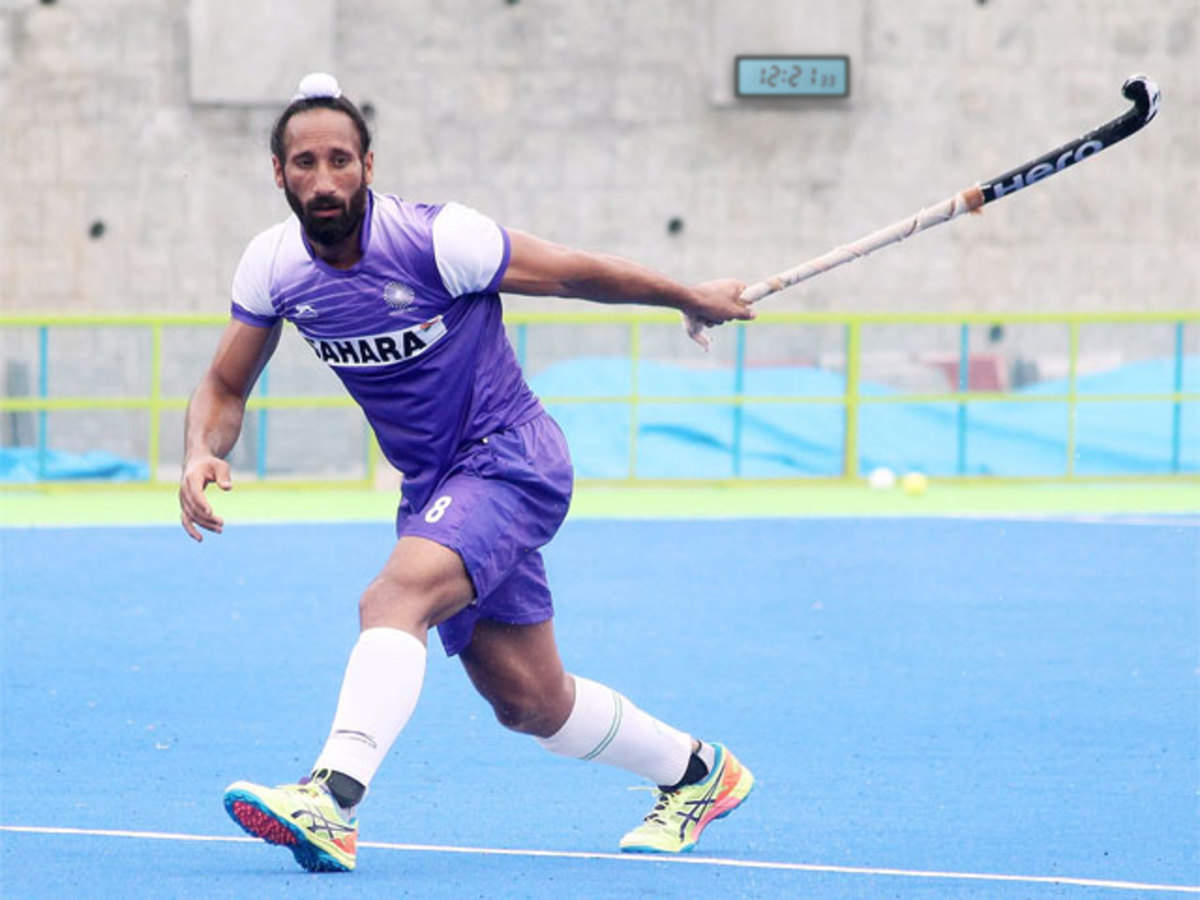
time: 12:21
